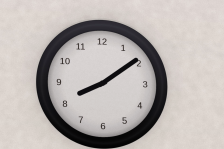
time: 8:09
